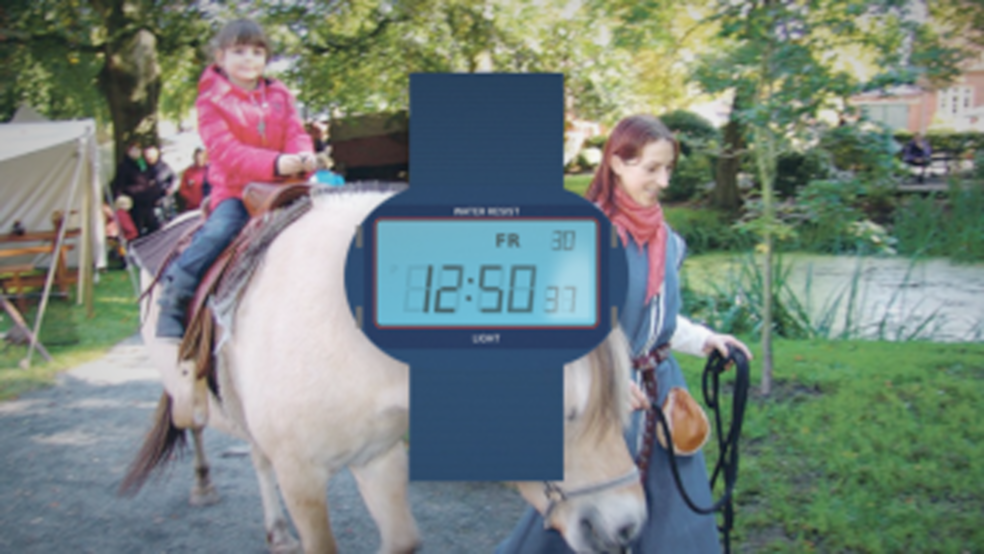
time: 12:50:37
